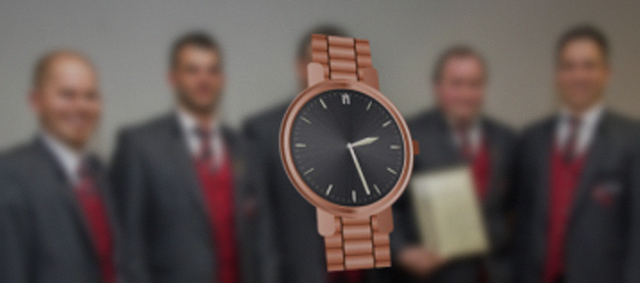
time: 2:27
